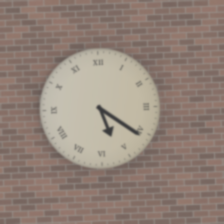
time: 5:21
